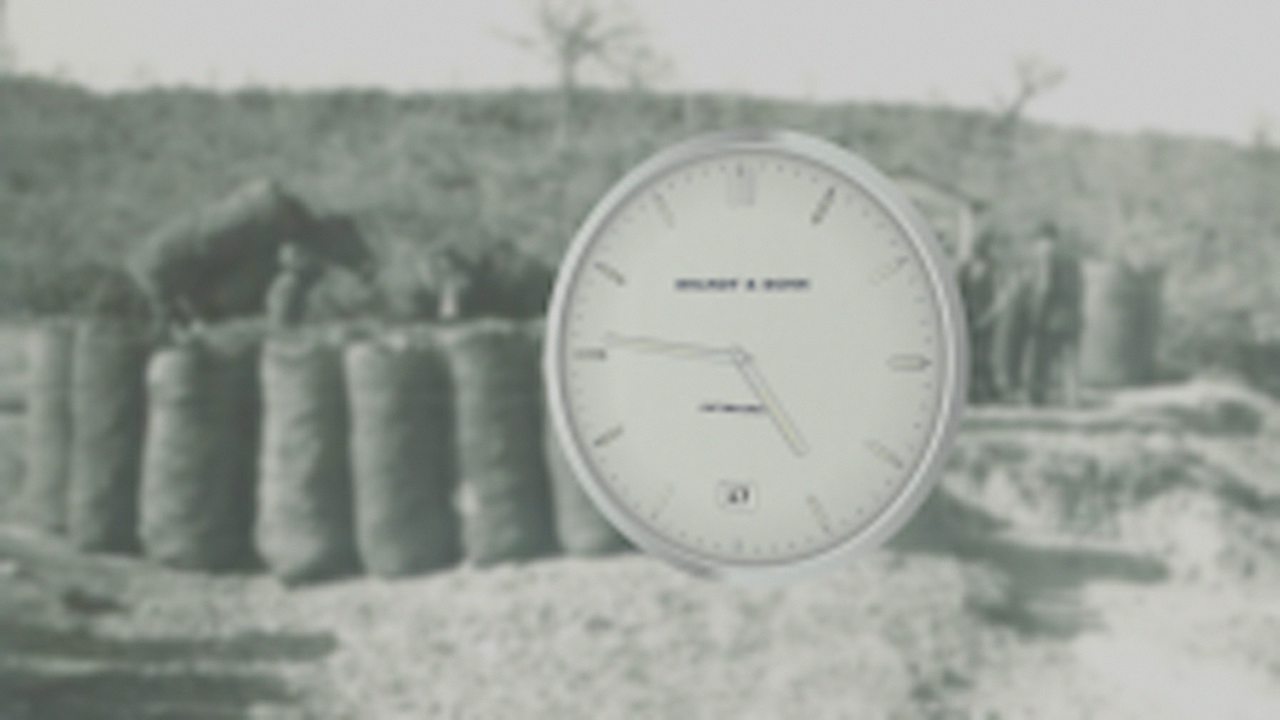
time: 4:46
